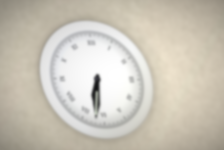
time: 6:32
